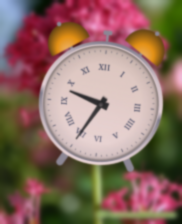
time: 9:35
